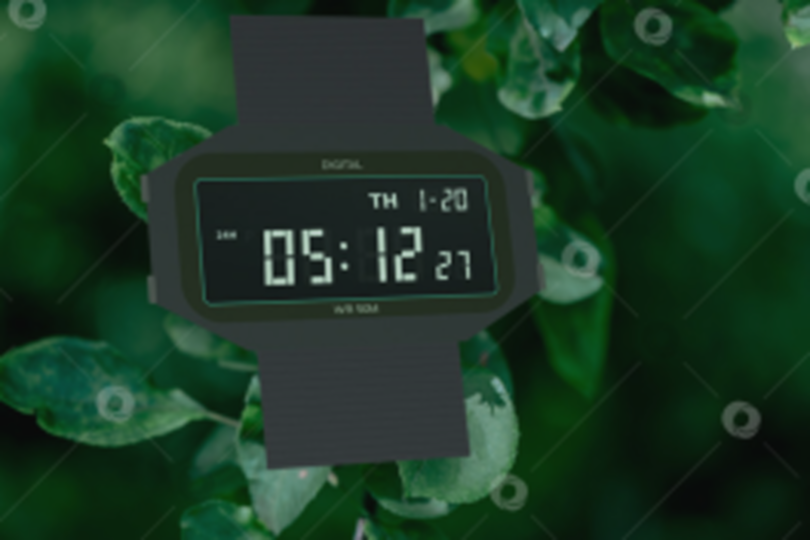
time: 5:12:27
